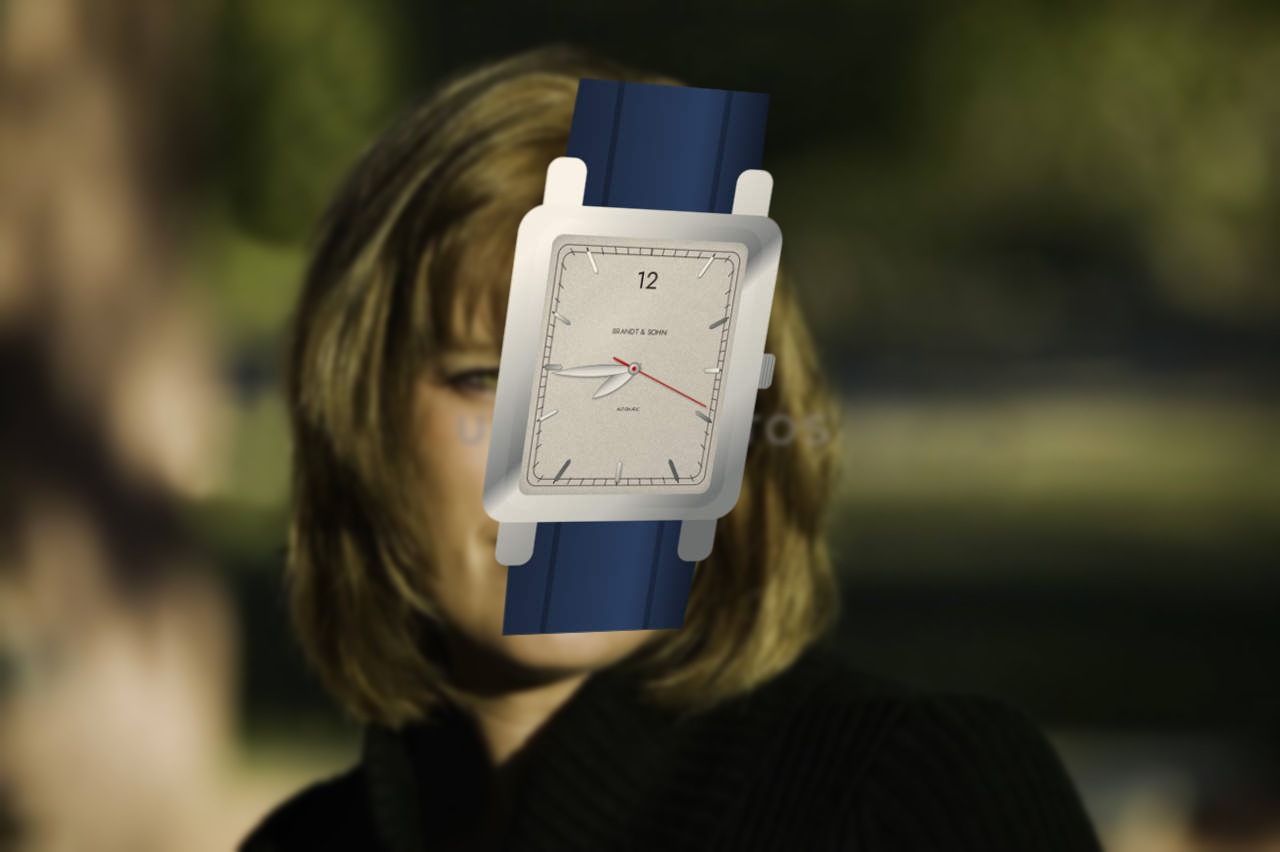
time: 7:44:19
